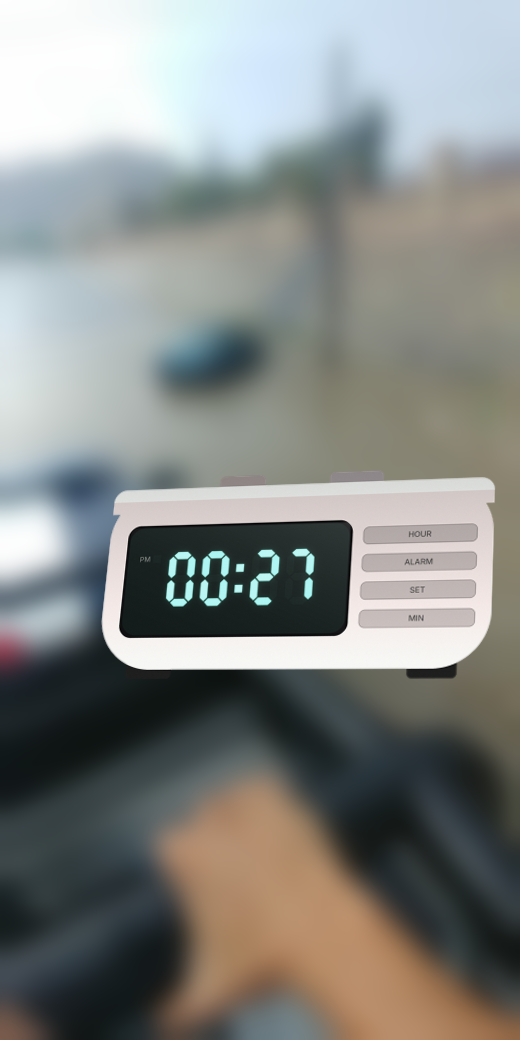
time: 0:27
